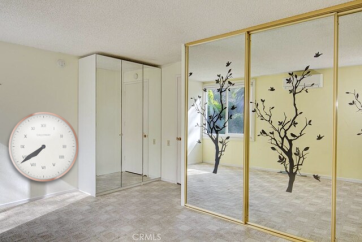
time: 7:39
